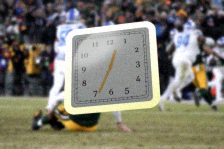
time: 12:34
